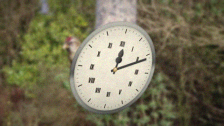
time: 12:11
